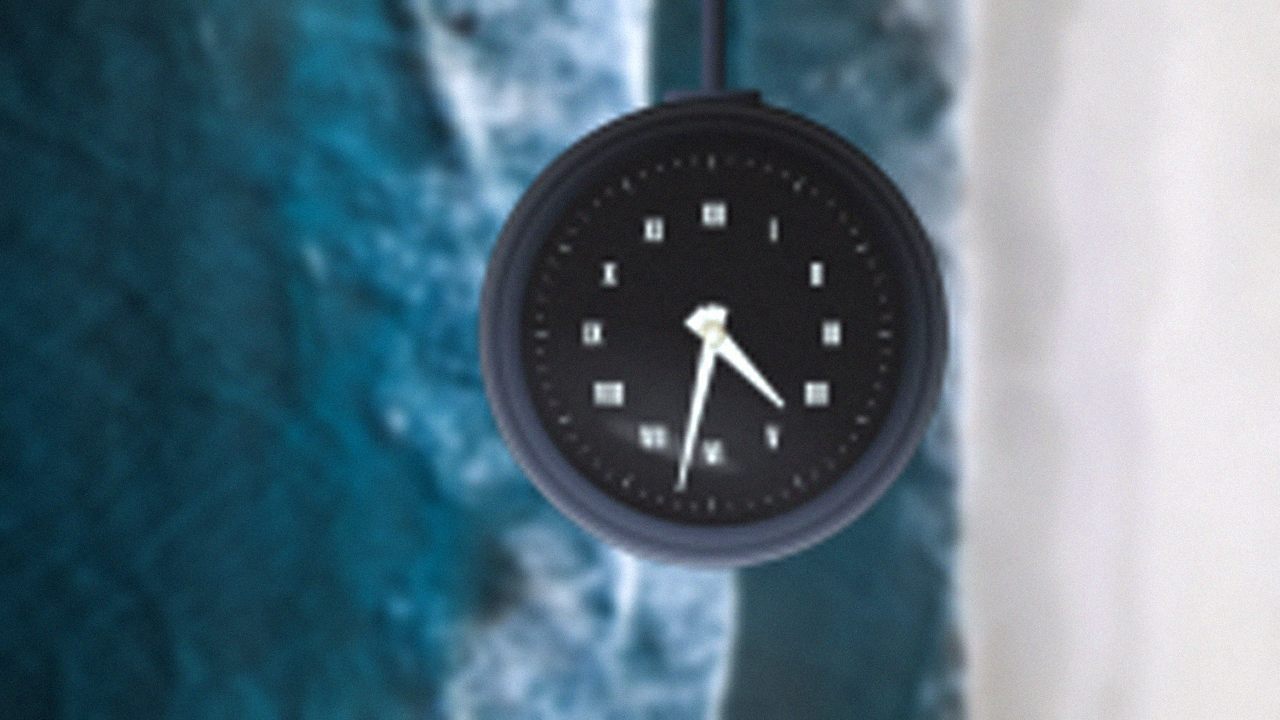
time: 4:32
